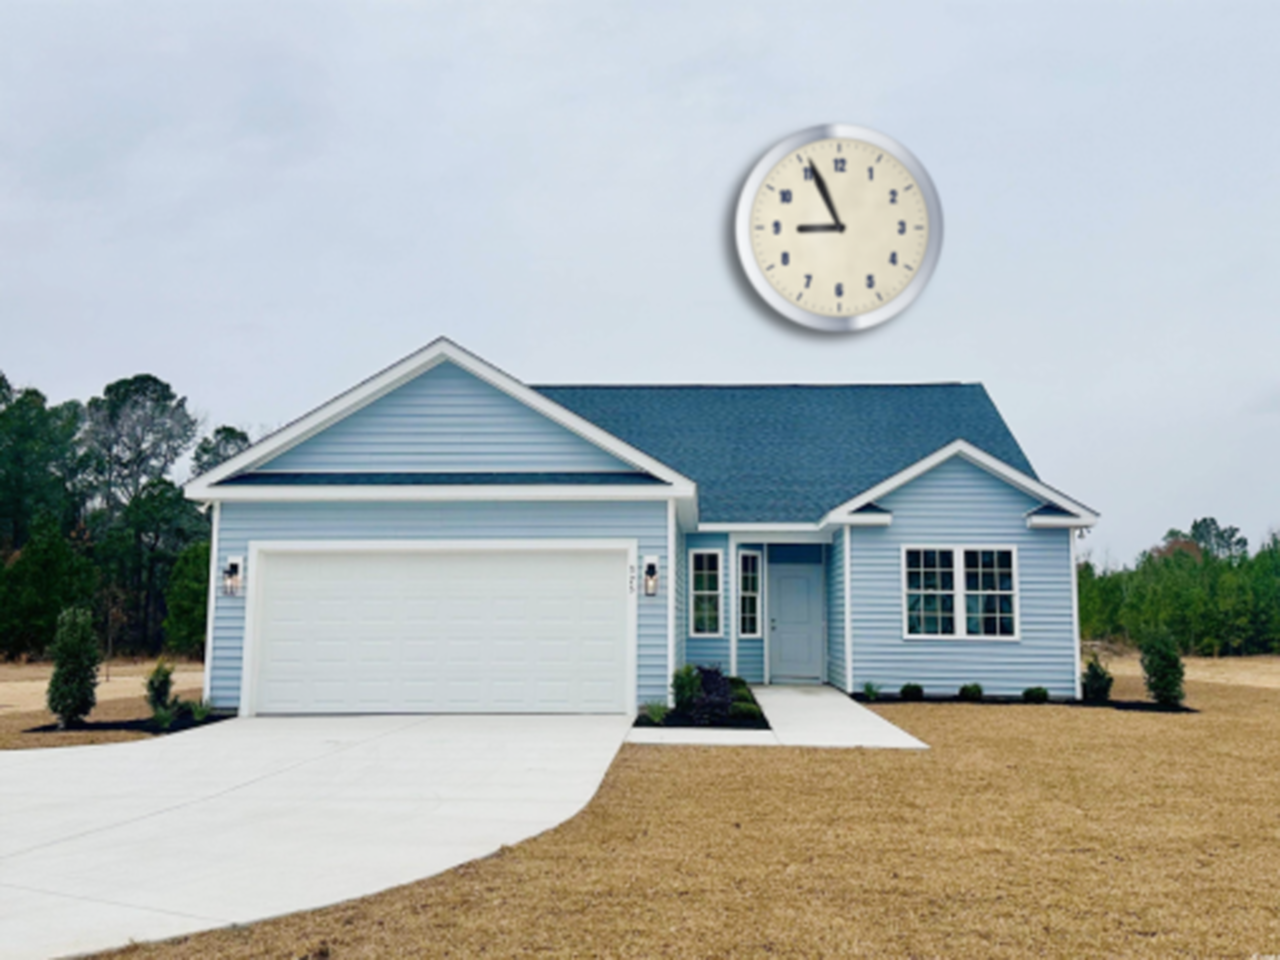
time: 8:56
